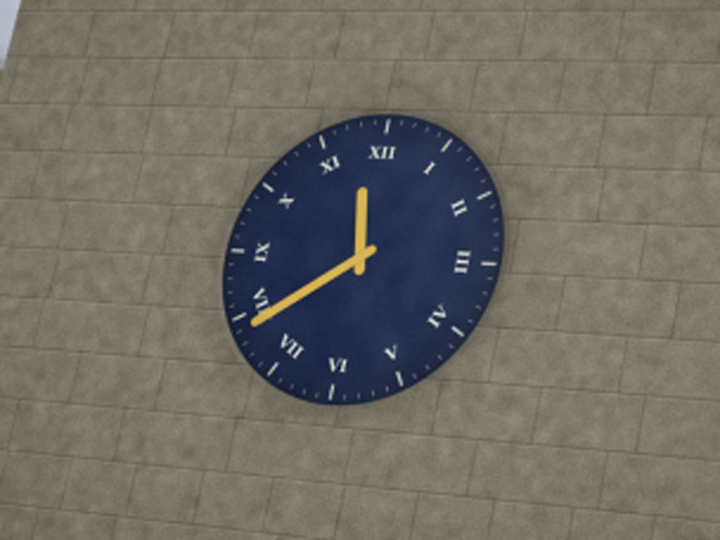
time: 11:39
